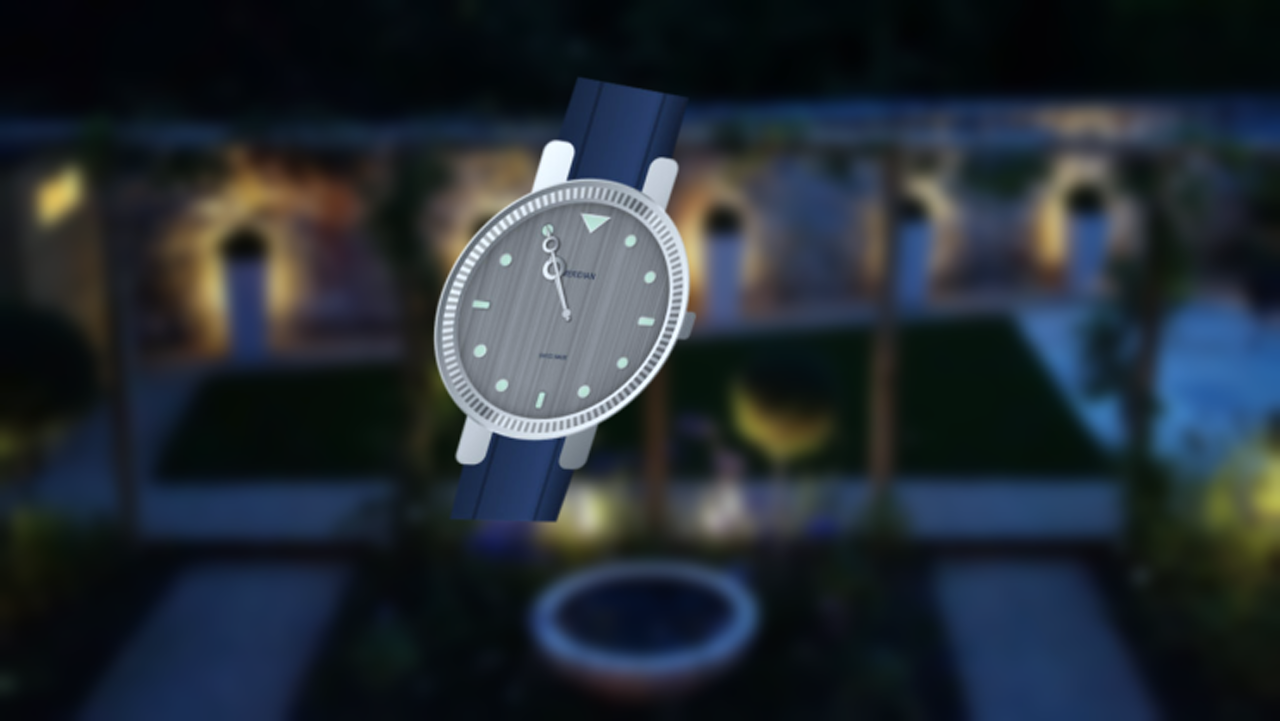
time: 10:55
